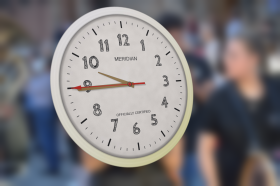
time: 9:44:45
